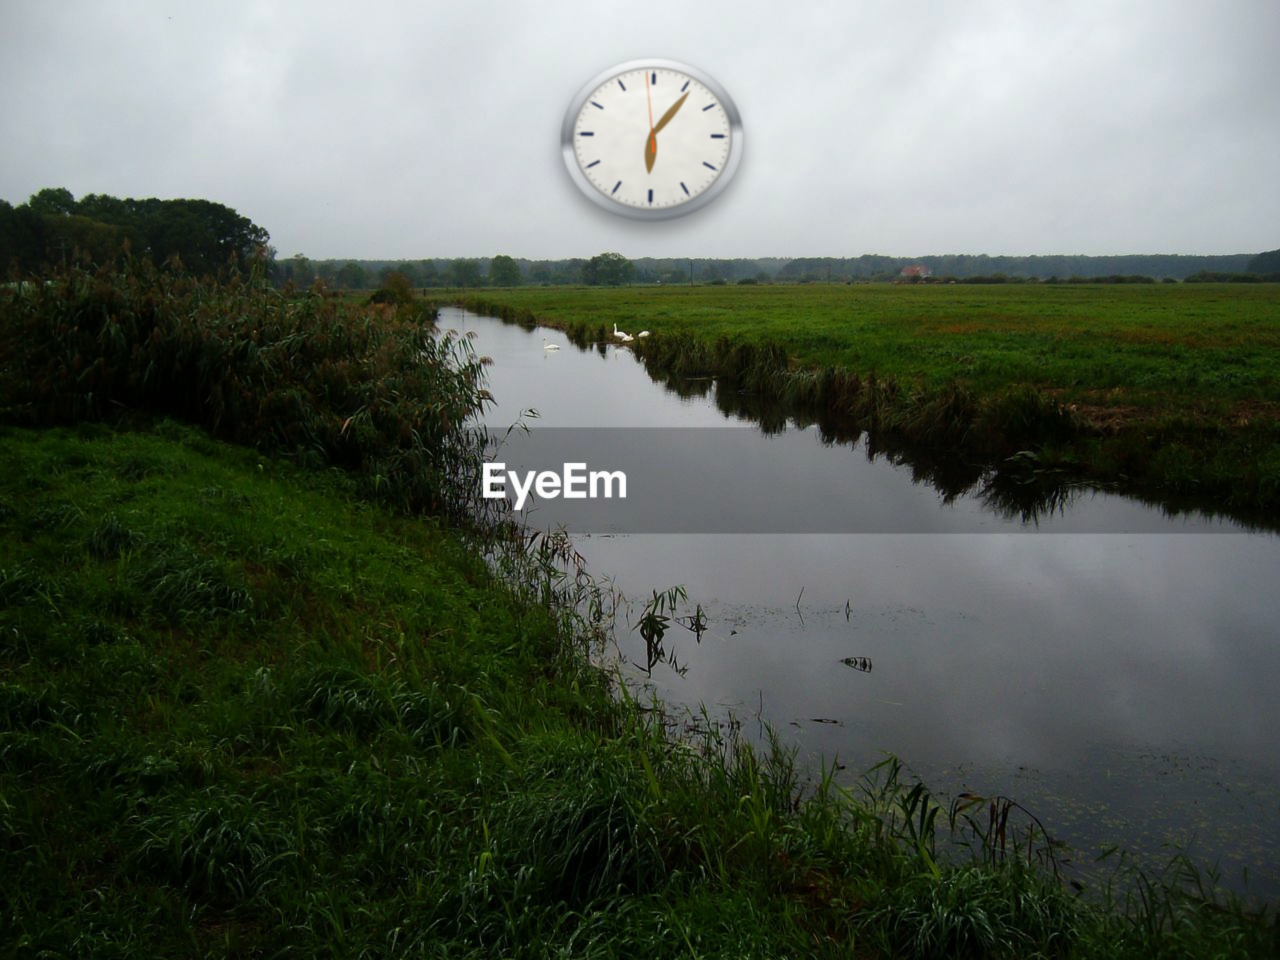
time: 6:05:59
